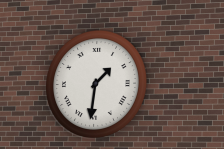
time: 1:31
